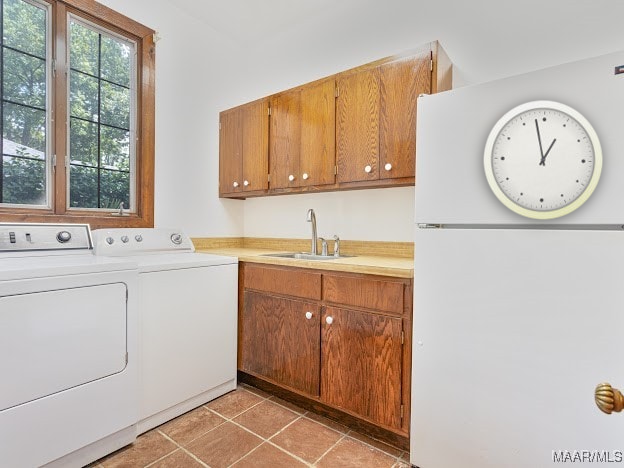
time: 12:58
